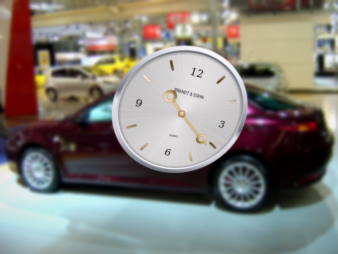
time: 10:21
